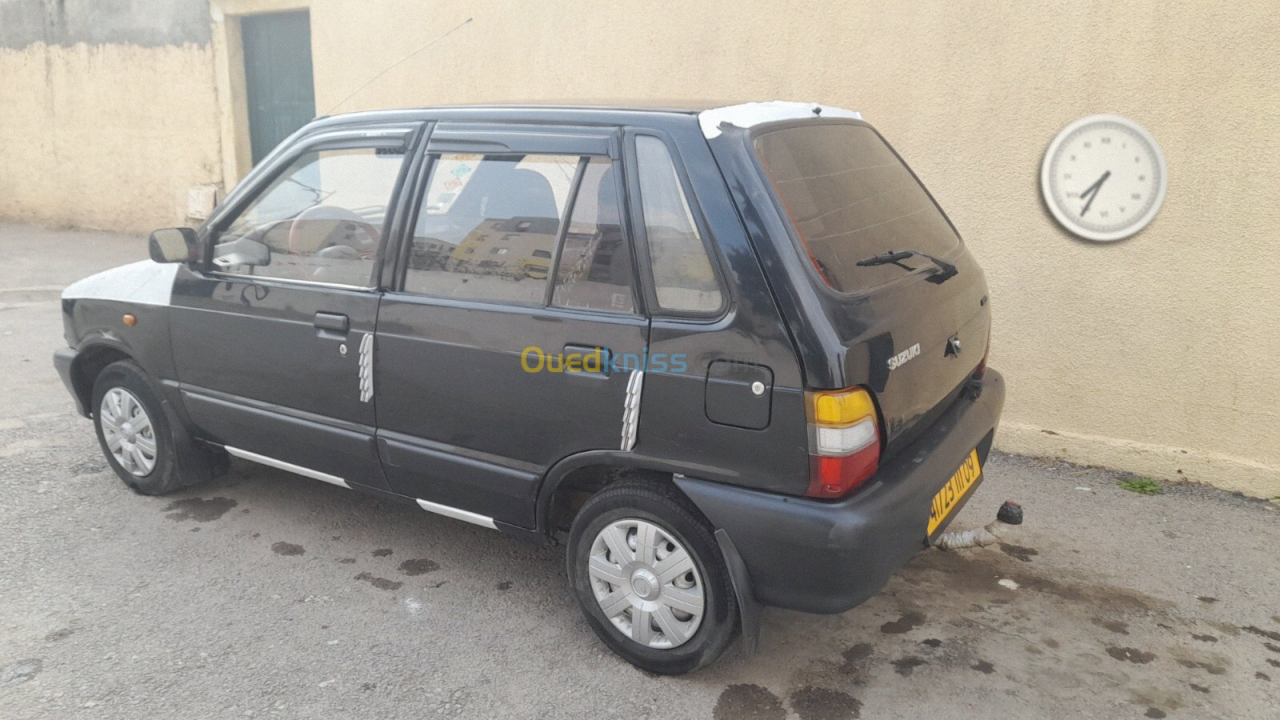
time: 7:35
